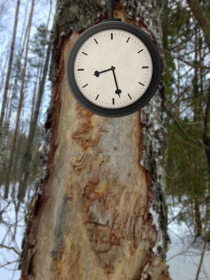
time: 8:28
